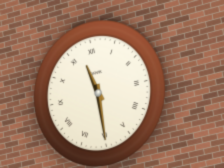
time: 11:30
